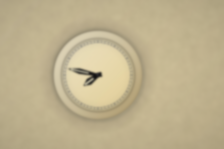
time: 7:47
